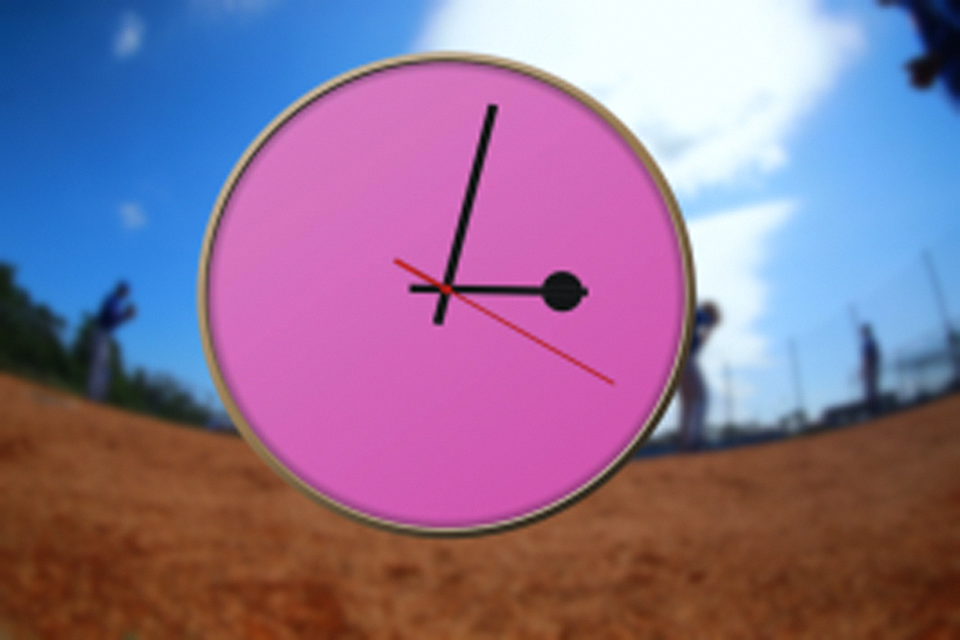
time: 3:02:20
